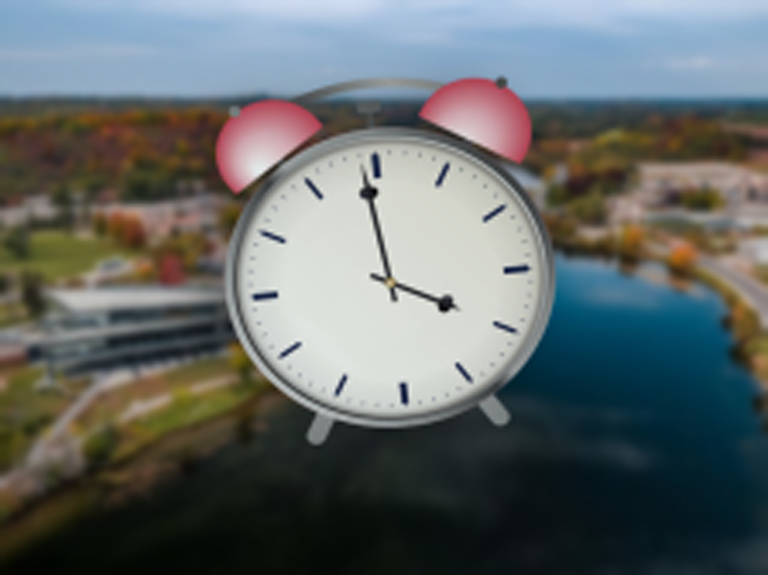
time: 3:59
